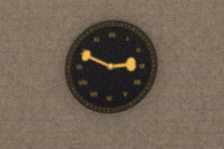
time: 2:49
